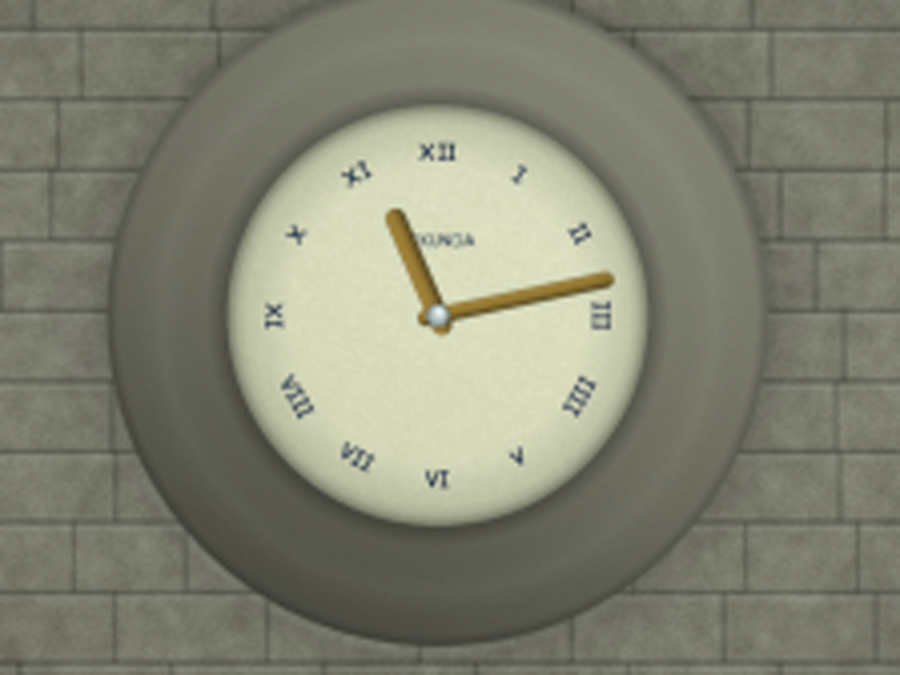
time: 11:13
